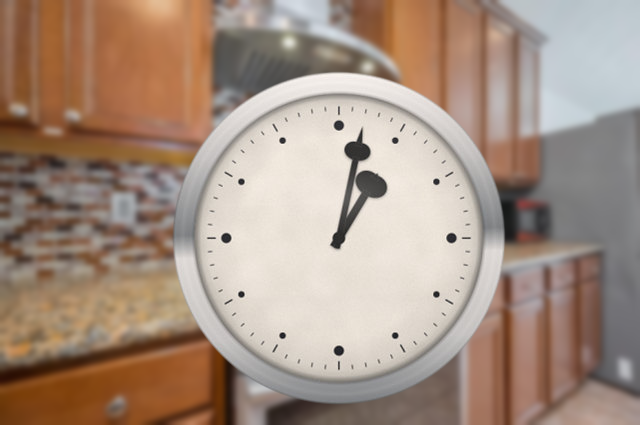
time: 1:02
